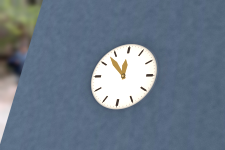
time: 11:53
